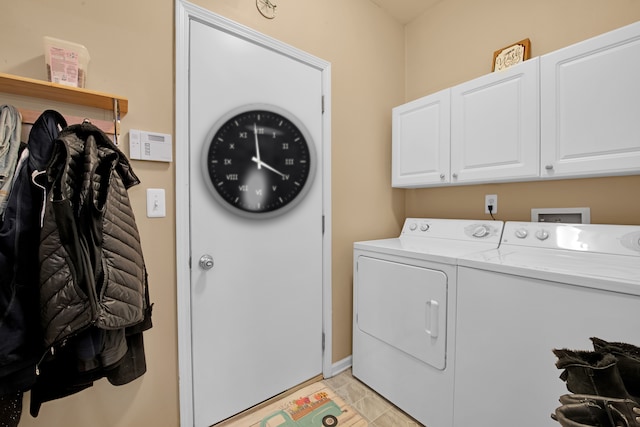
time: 3:59
